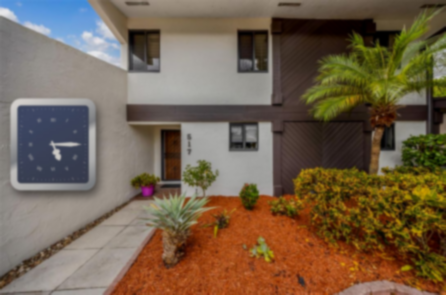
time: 5:15
